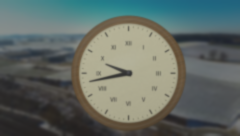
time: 9:43
